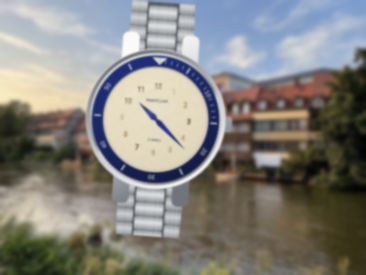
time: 10:22
